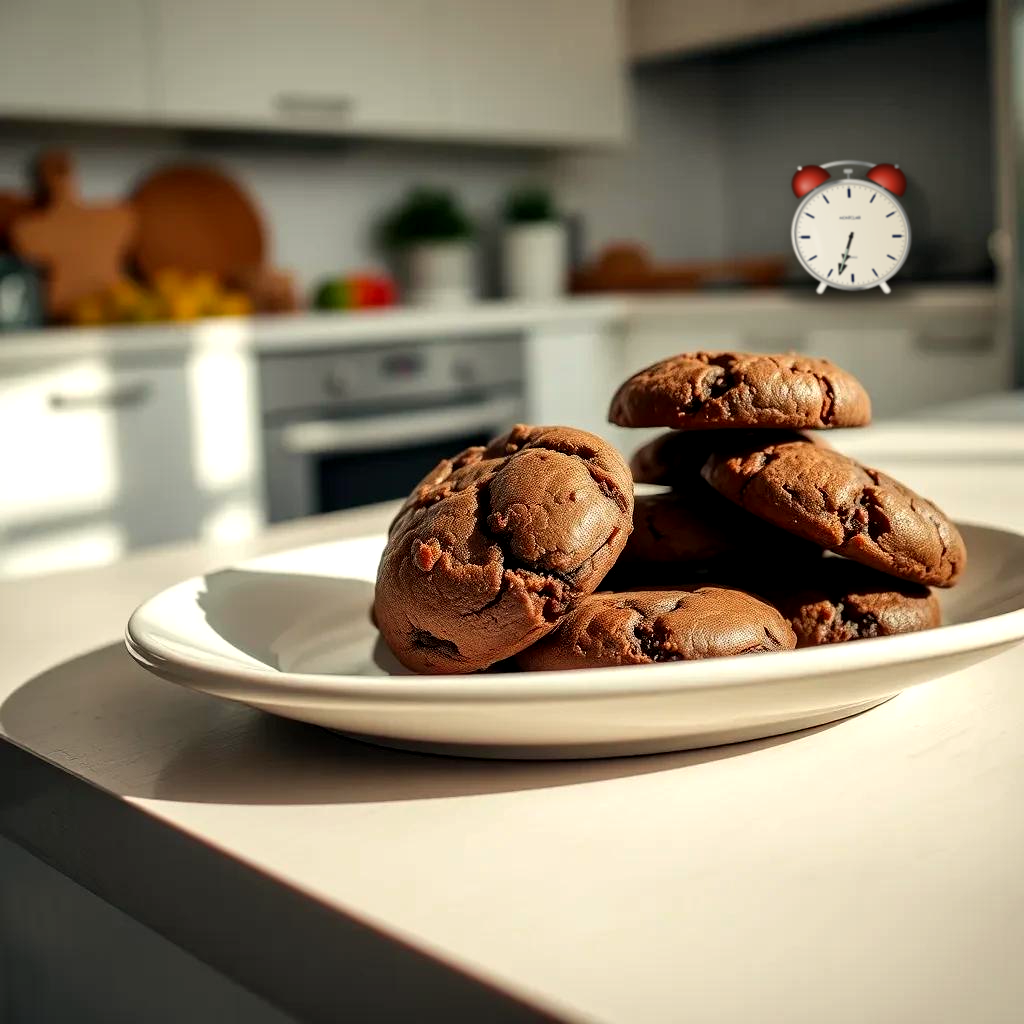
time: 6:33
